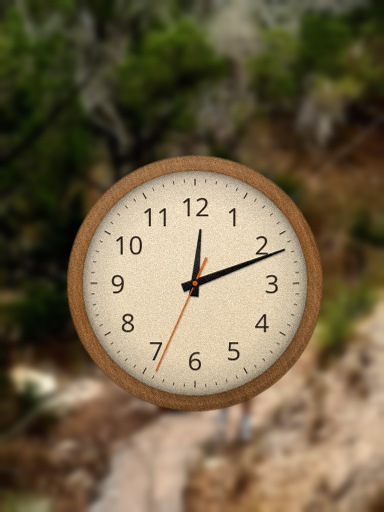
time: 12:11:34
